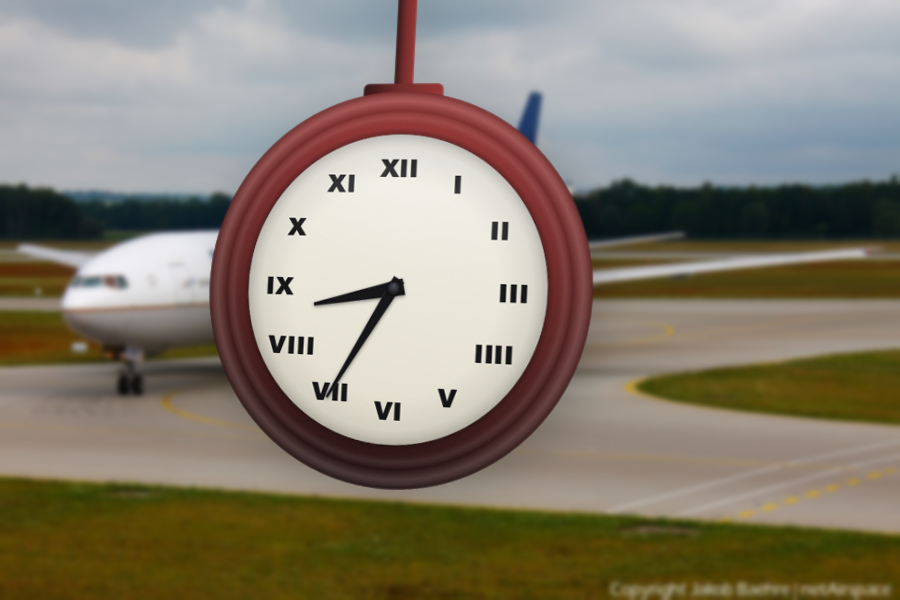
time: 8:35
